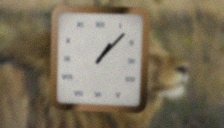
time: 1:07
